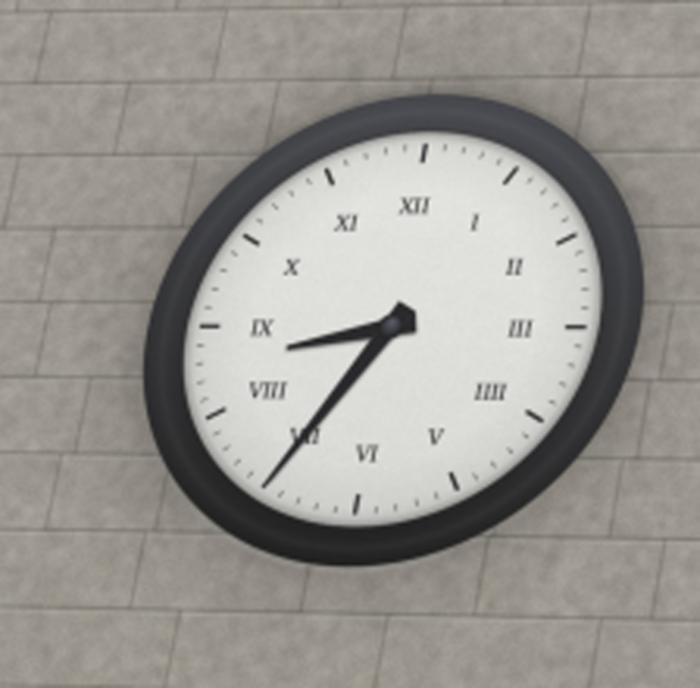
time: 8:35
